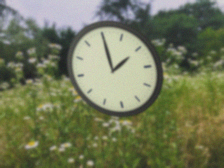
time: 2:00
